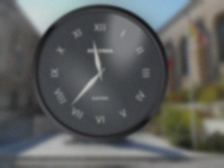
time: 11:37
